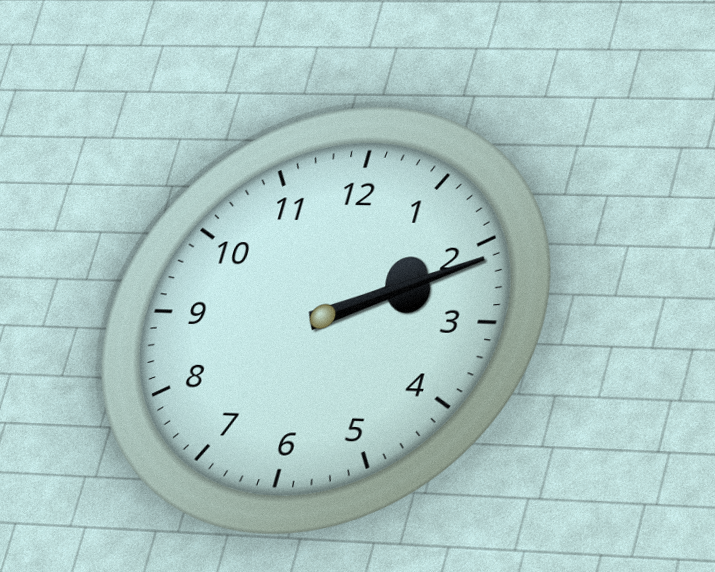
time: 2:11
